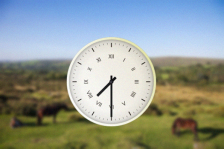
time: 7:30
